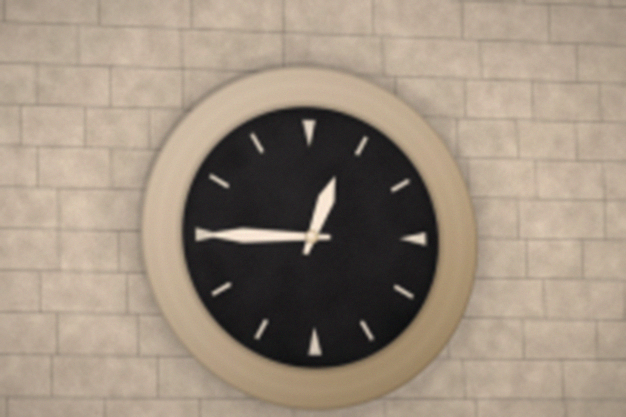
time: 12:45
